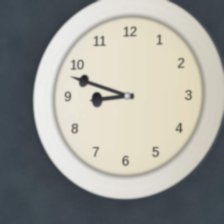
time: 8:48
